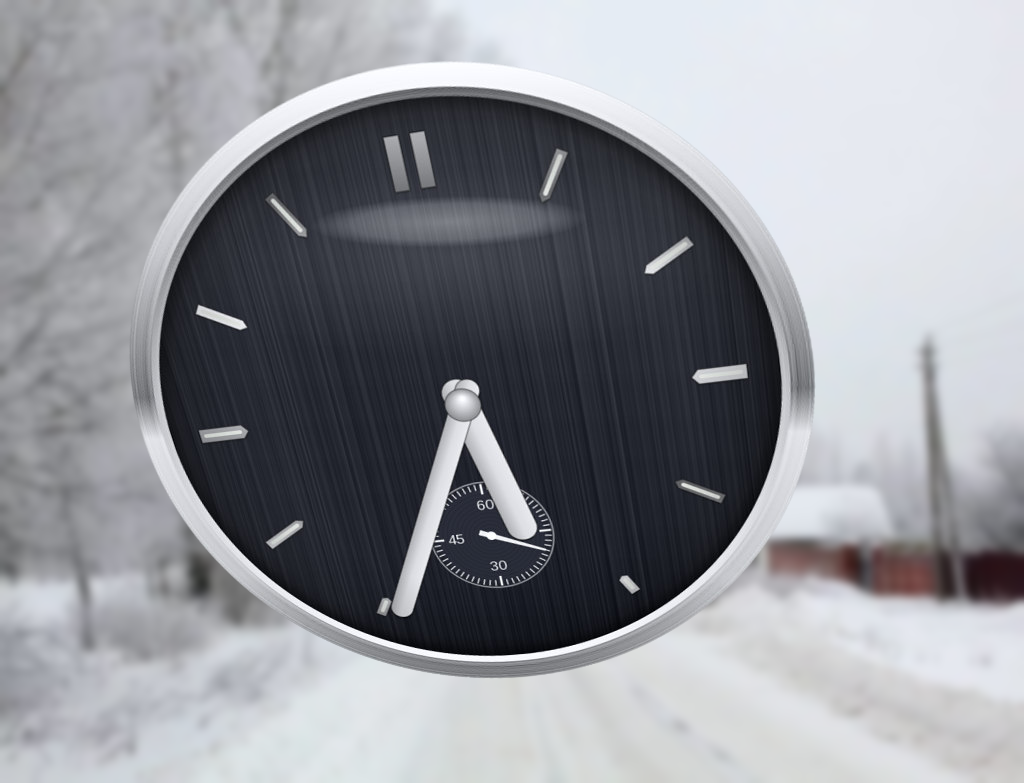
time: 5:34:19
